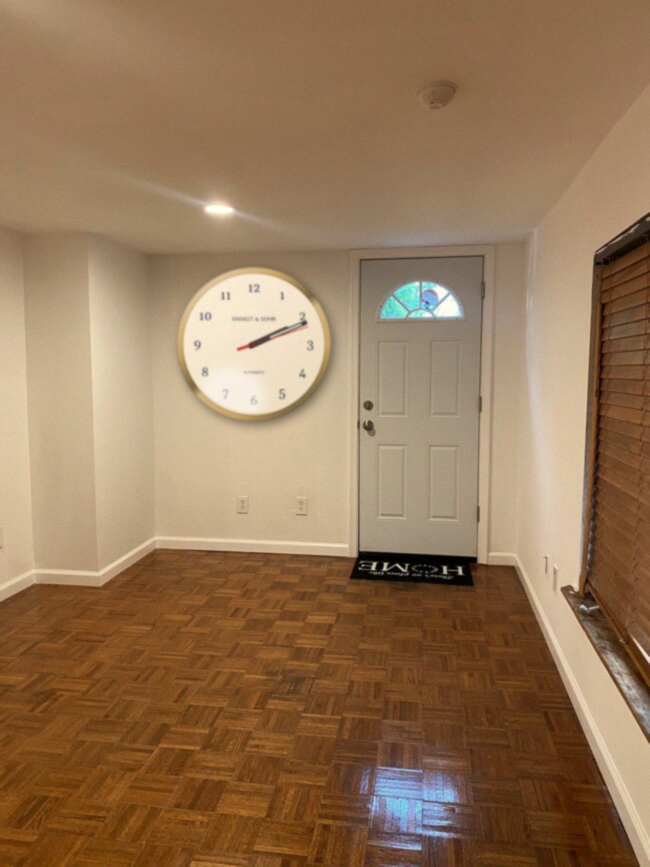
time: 2:11:12
